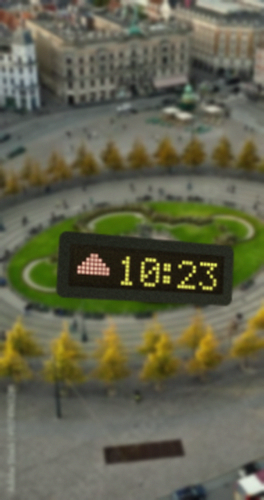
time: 10:23
